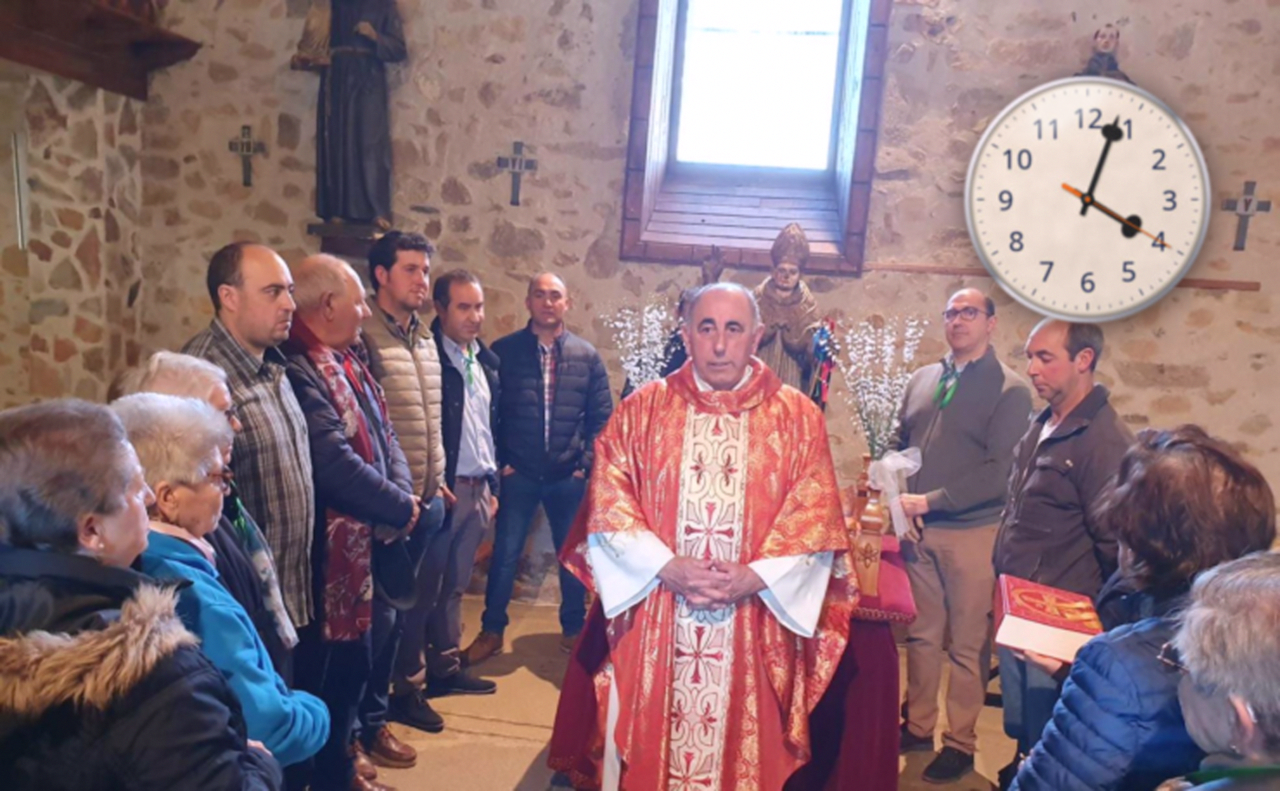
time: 4:03:20
